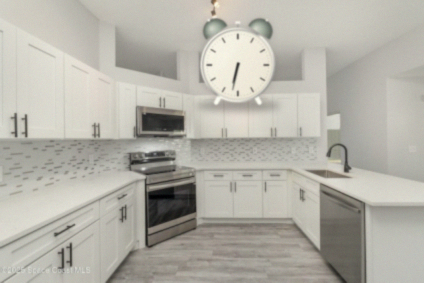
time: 6:32
